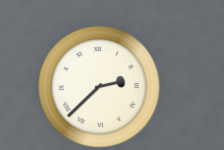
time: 2:38
